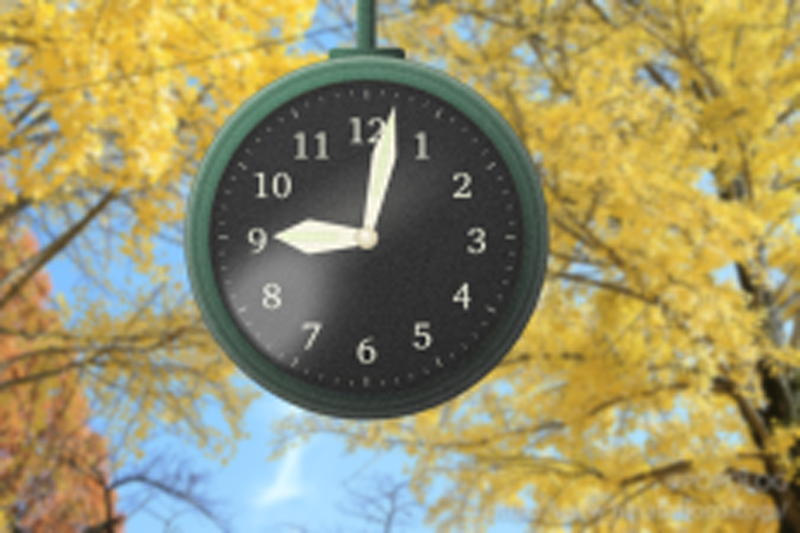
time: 9:02
